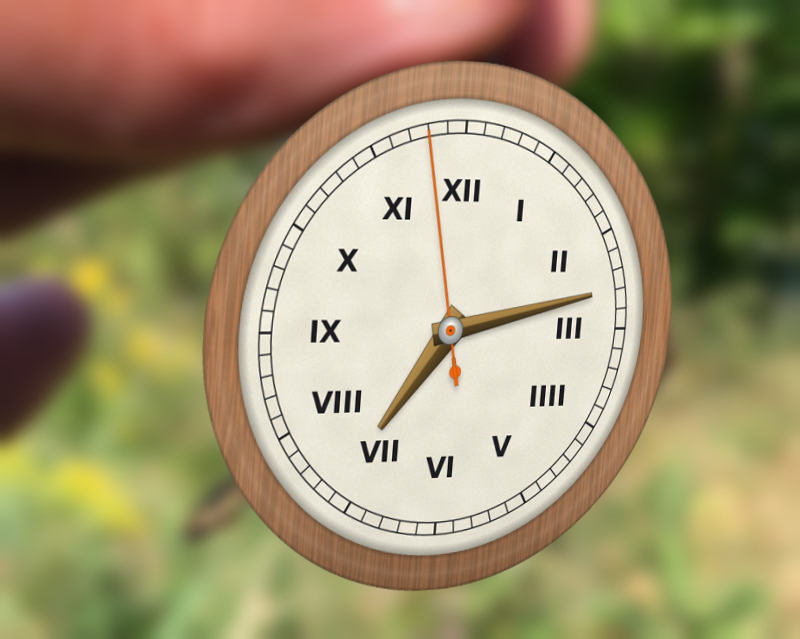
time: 7:12:58
